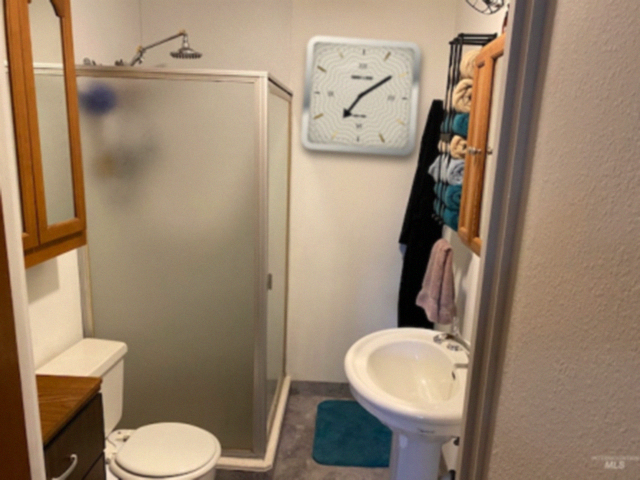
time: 7:09
